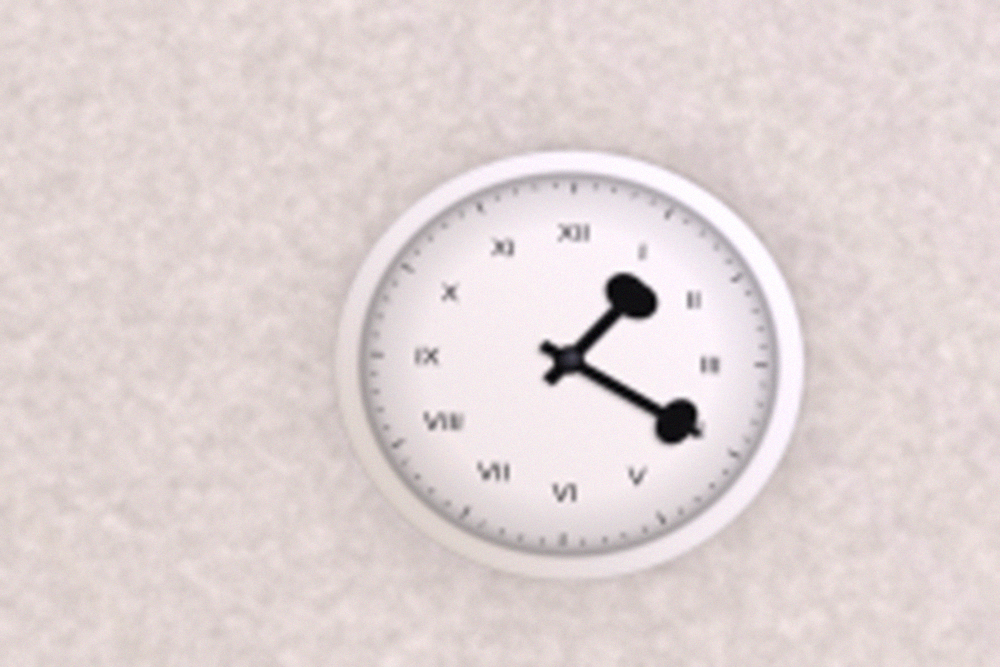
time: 1:20
